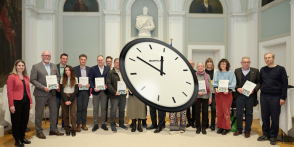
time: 12:52
